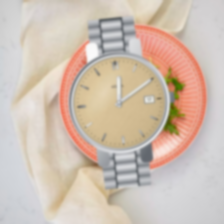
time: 12:10
